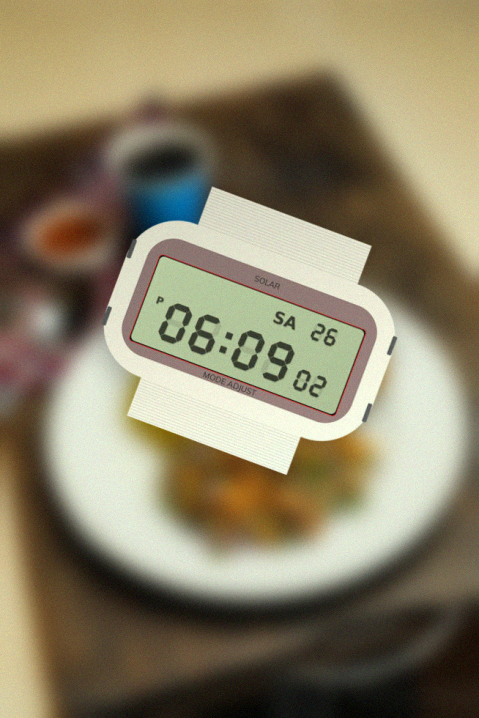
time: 6:09:02
